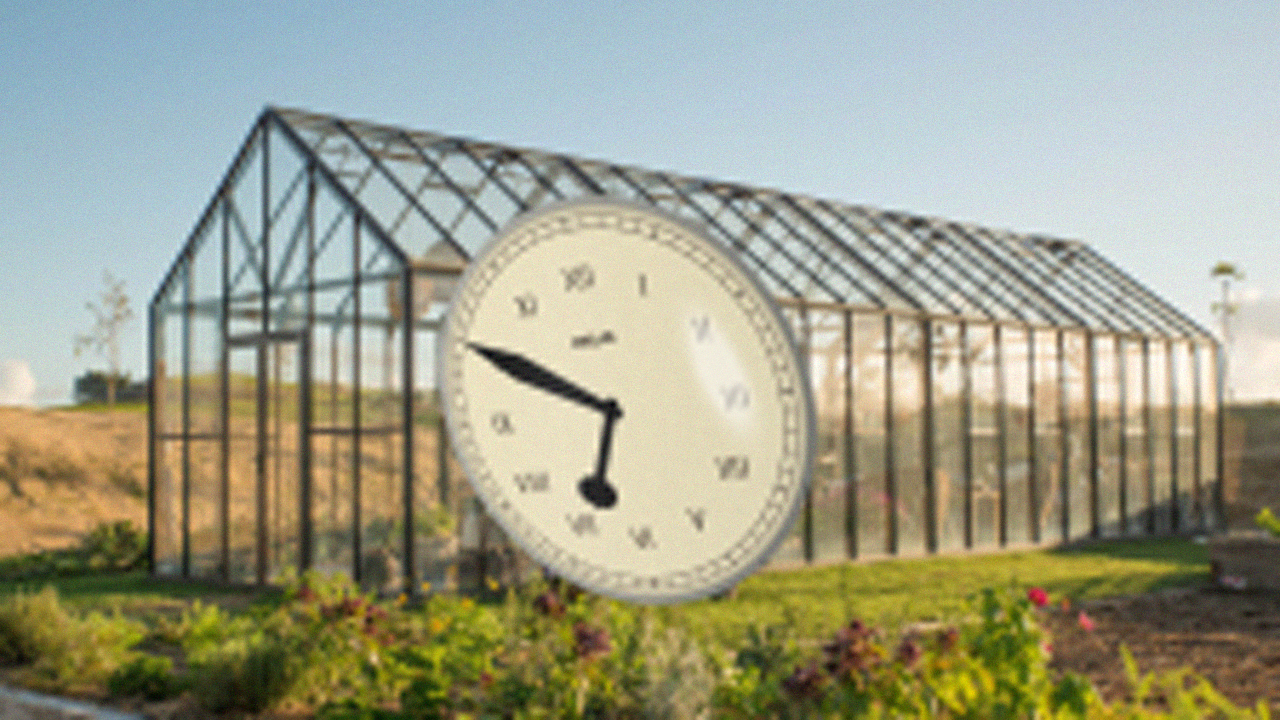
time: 6:50
